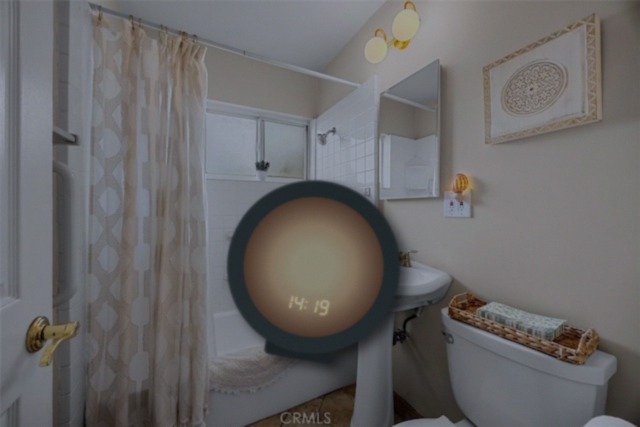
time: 14:19
